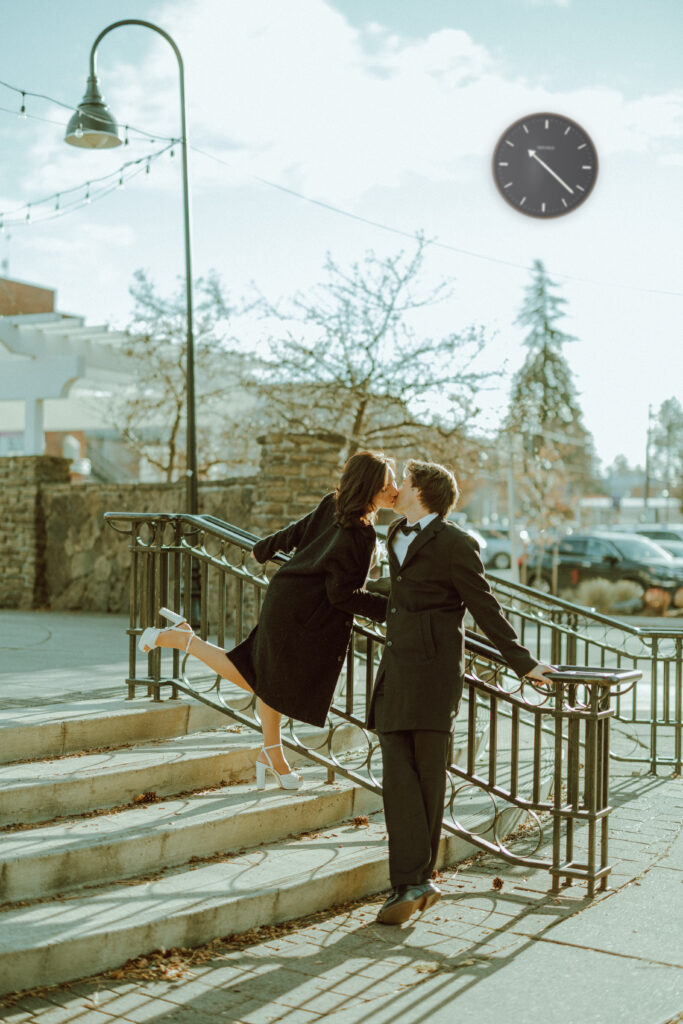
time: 10:22
